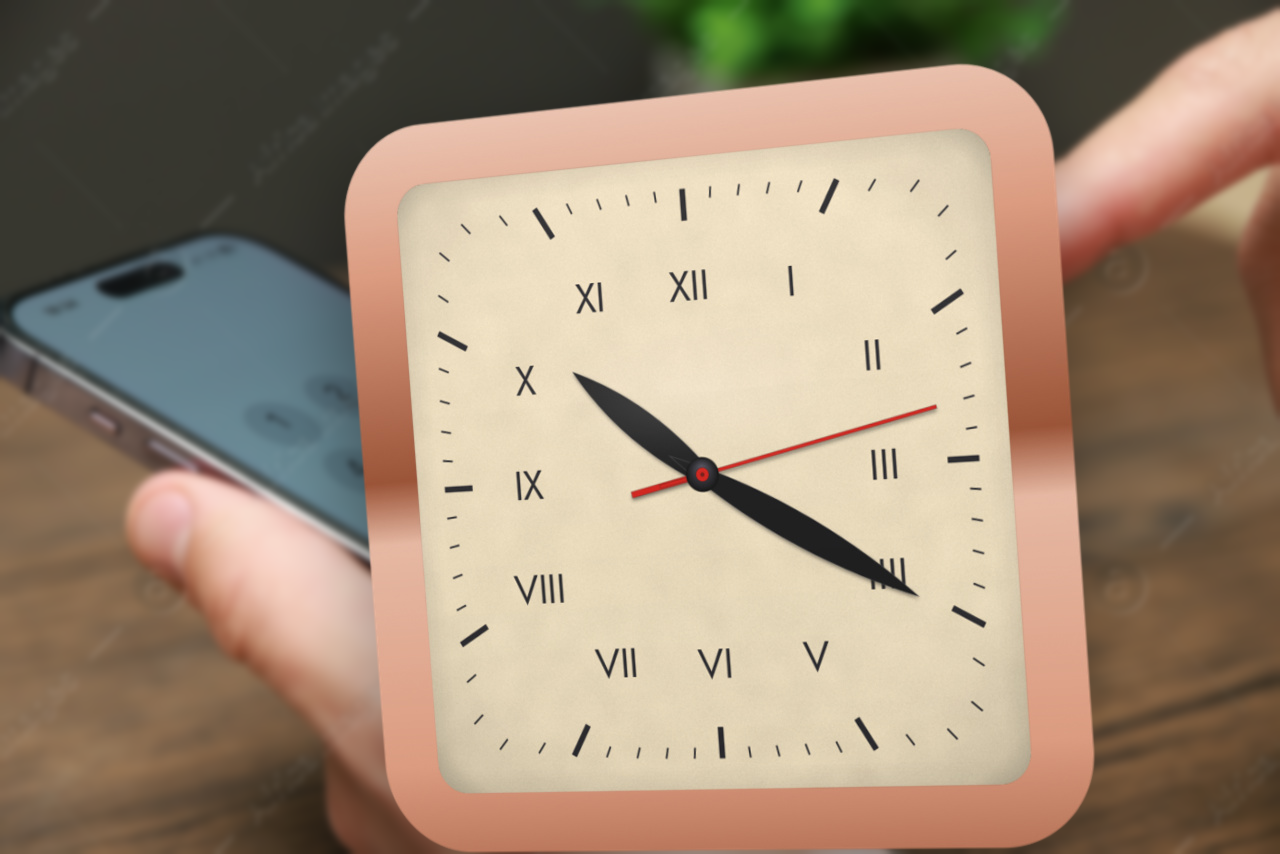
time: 10:20:13
